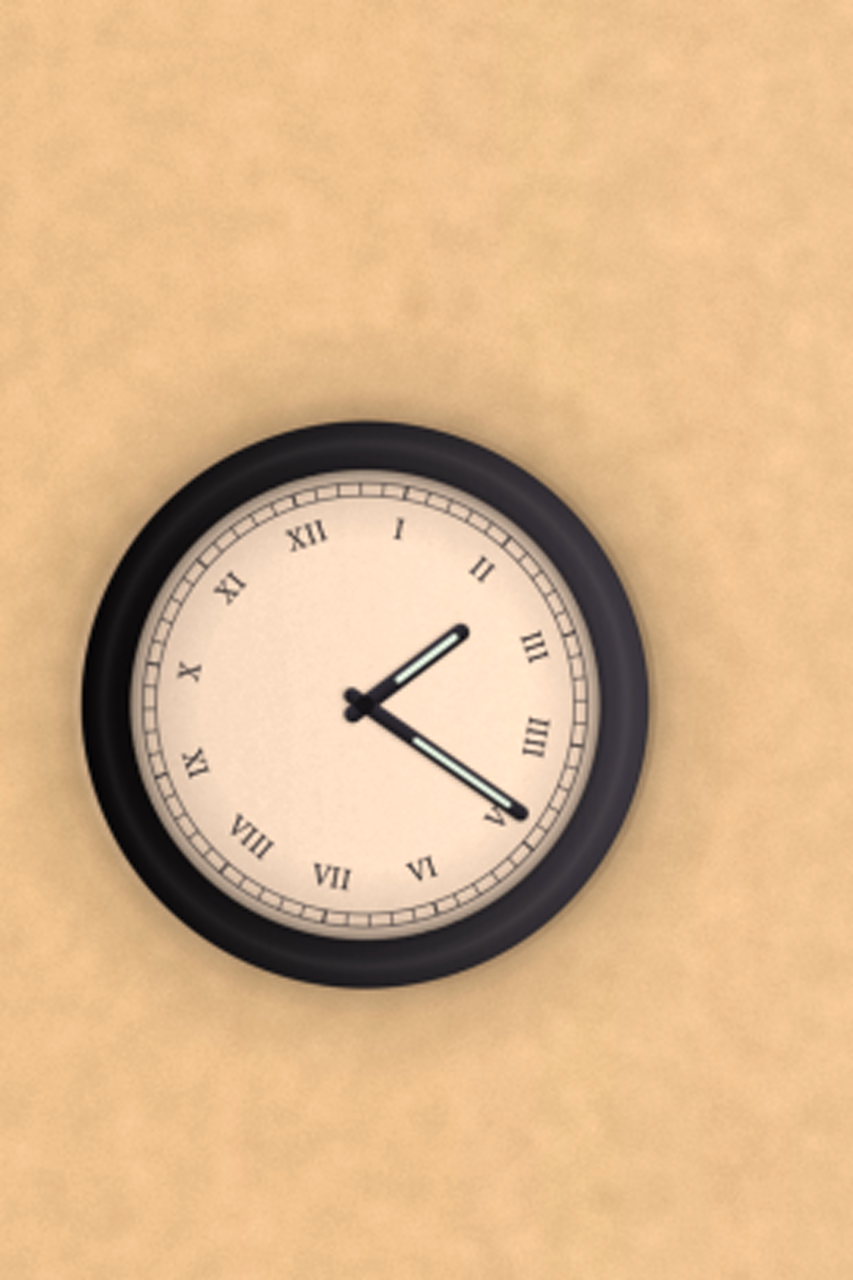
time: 2:24
